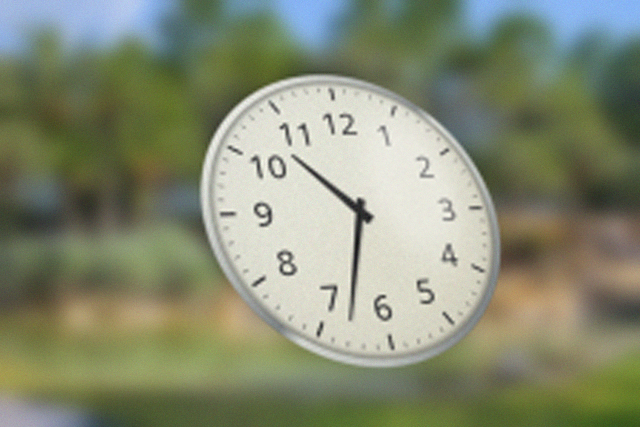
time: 10:33
